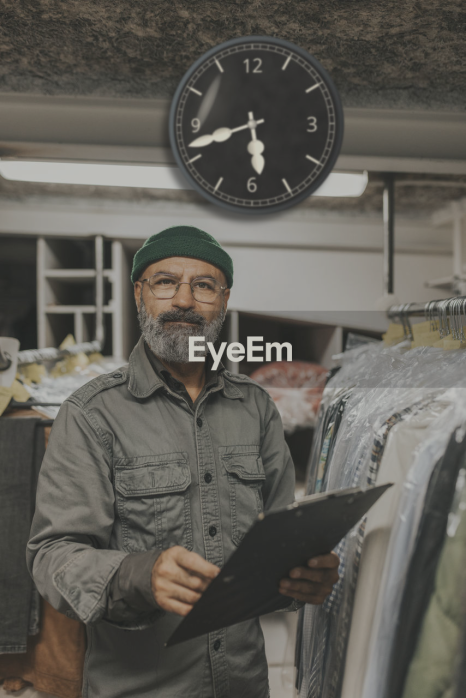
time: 5:42
